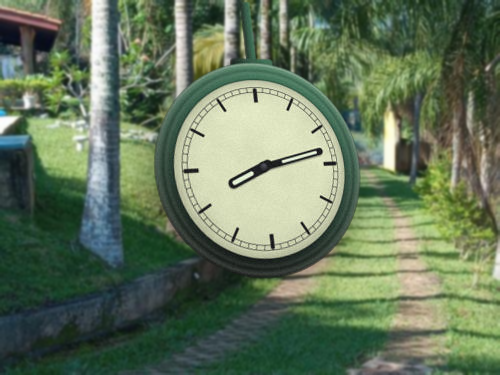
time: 8:13
